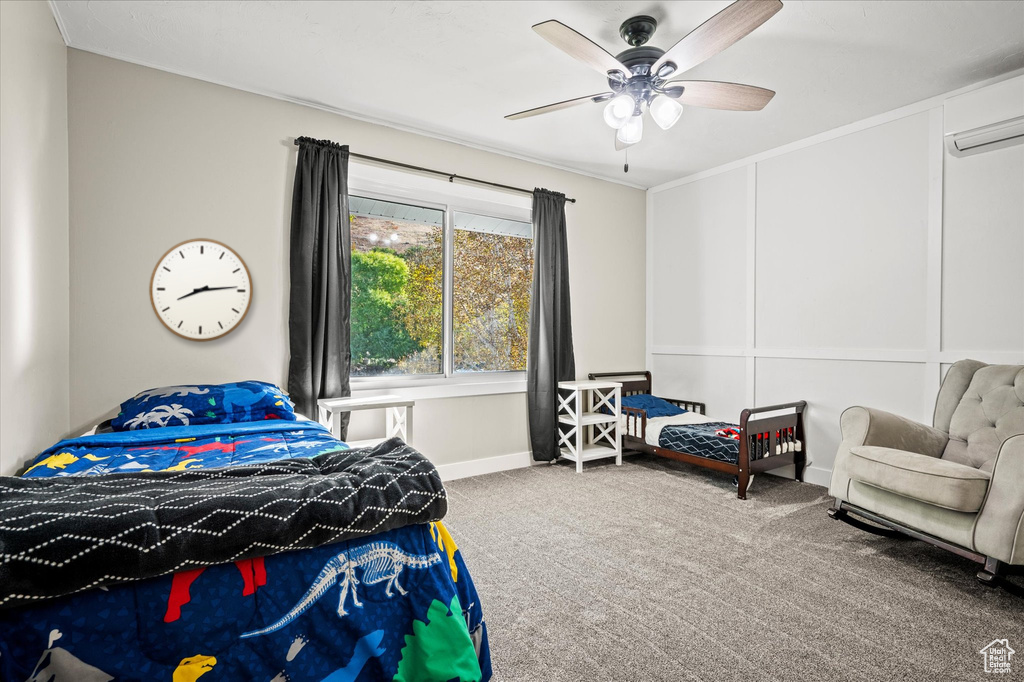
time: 8:14
